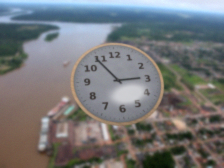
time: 2:54
